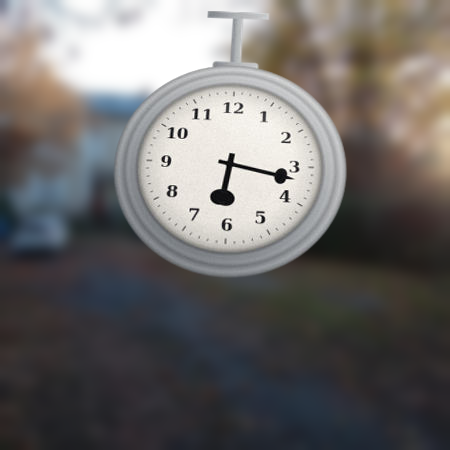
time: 6:17
